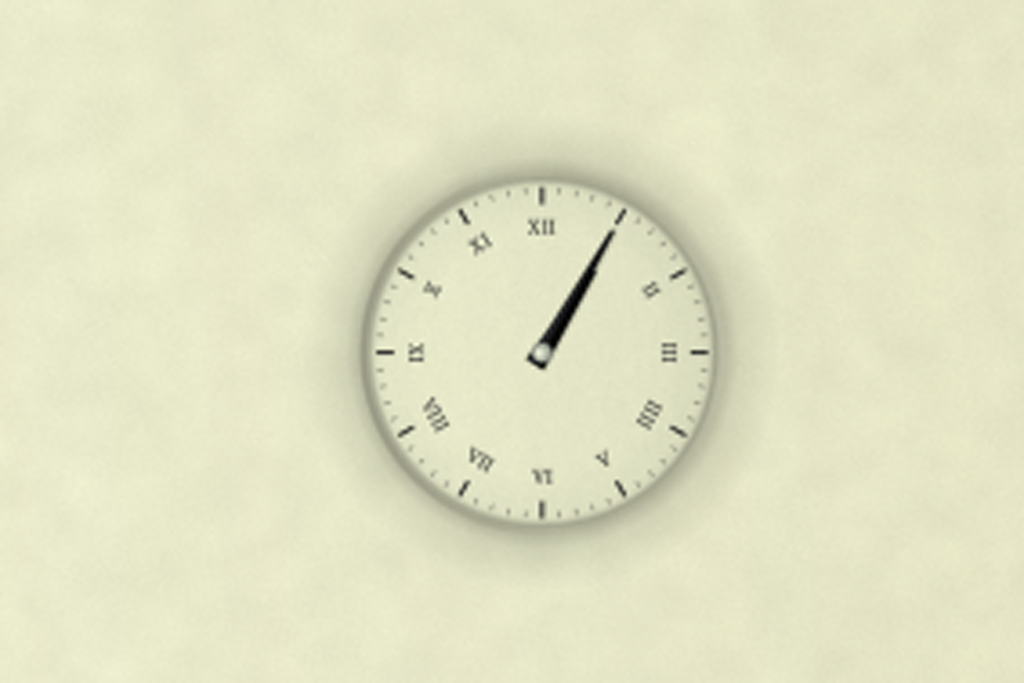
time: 1:05
